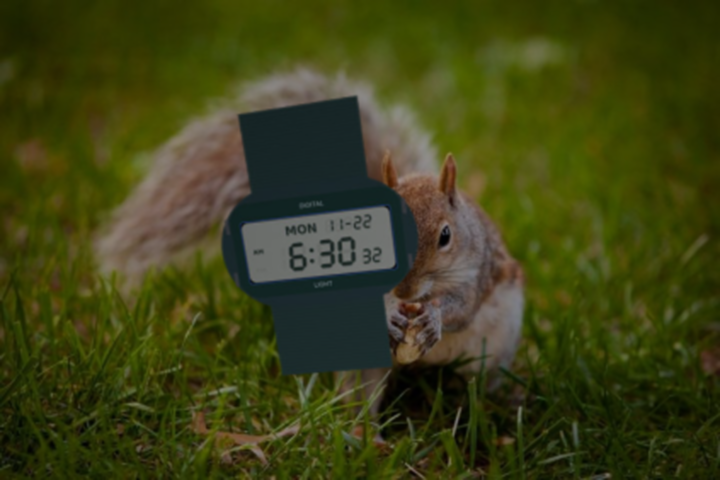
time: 6:30:32
